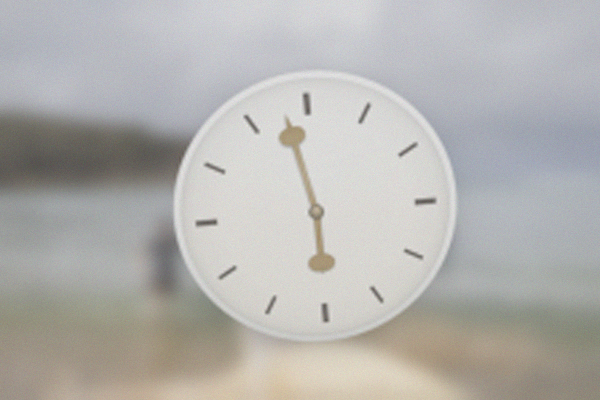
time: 5:58
